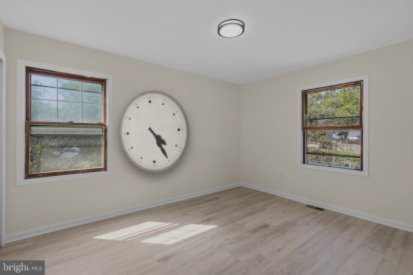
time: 4:25
